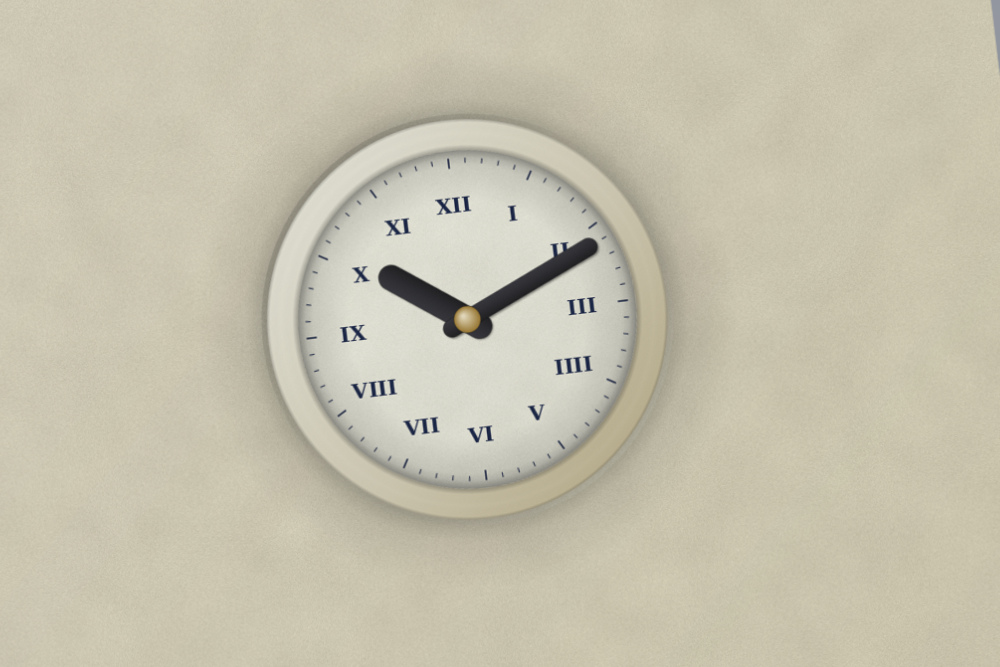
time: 10:11
